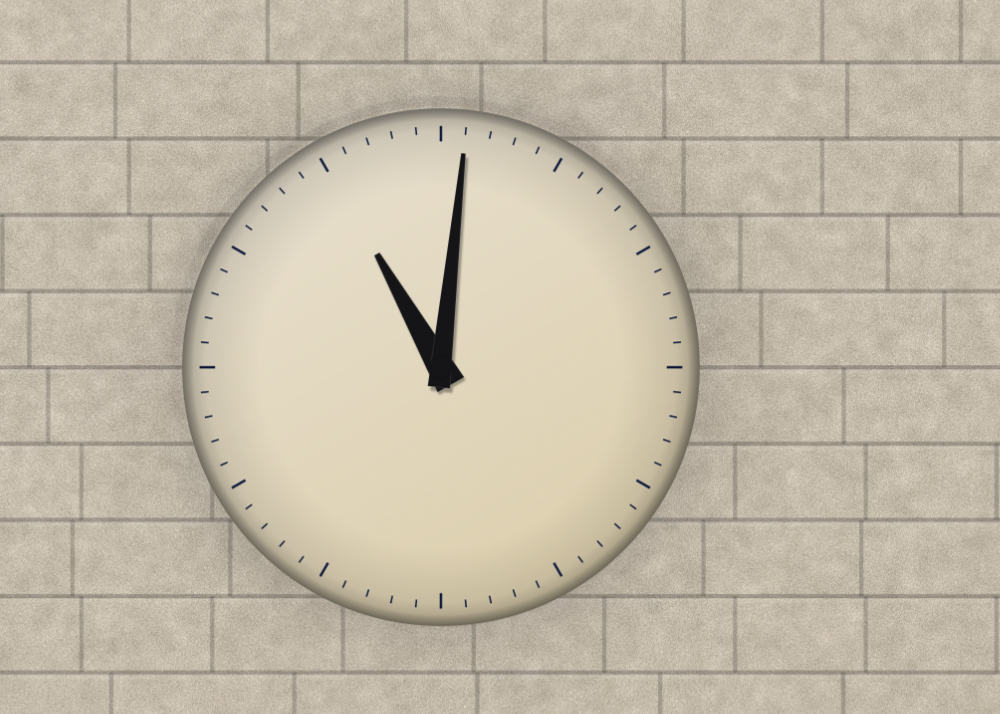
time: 11:01
